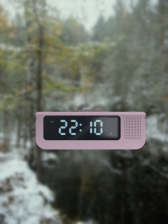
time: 22:10
